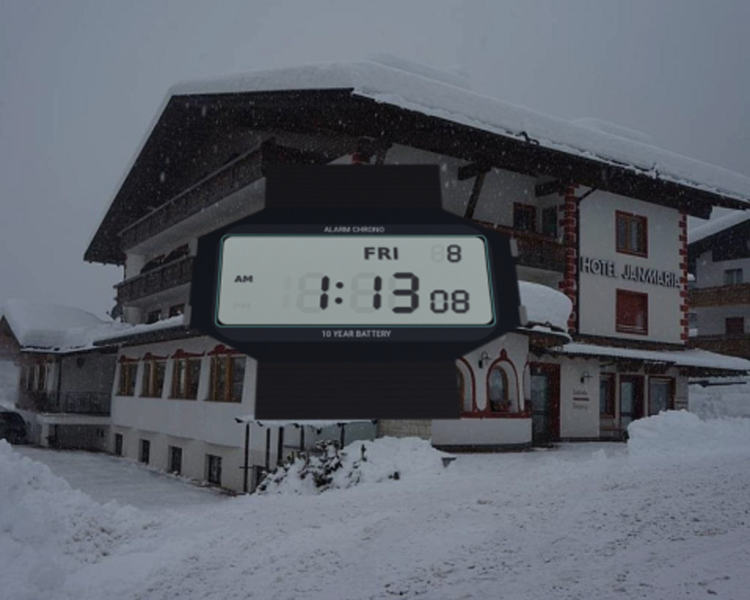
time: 1:13:08
